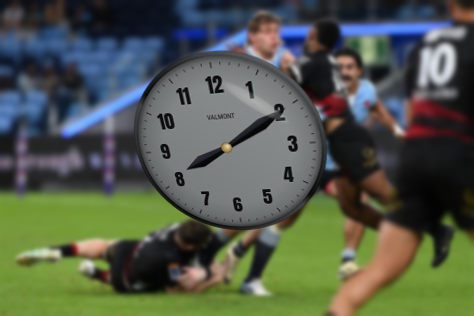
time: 8:10
